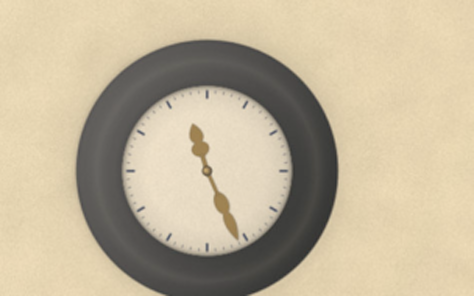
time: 11:26
